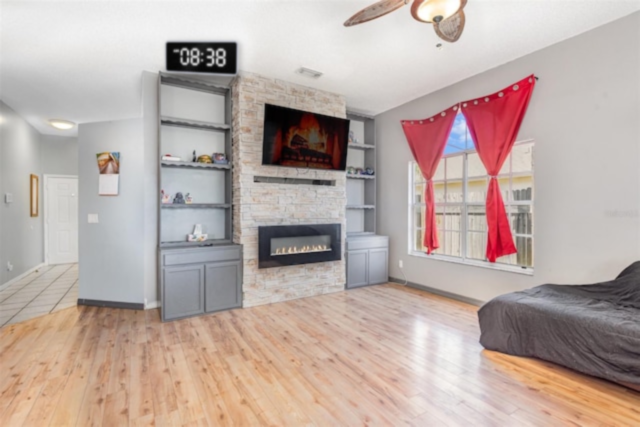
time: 8:38
